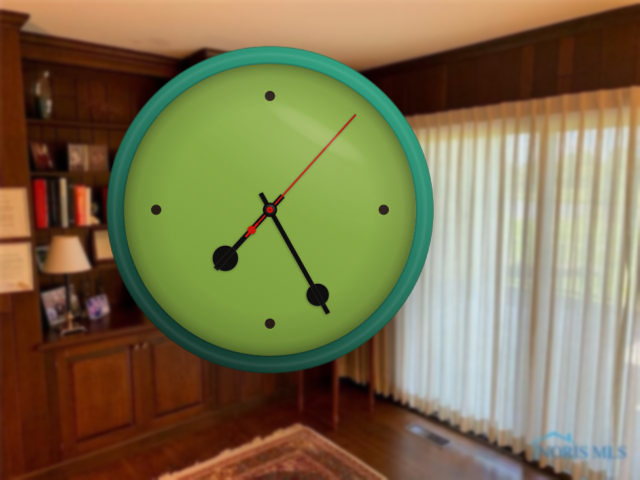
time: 7:25:07
